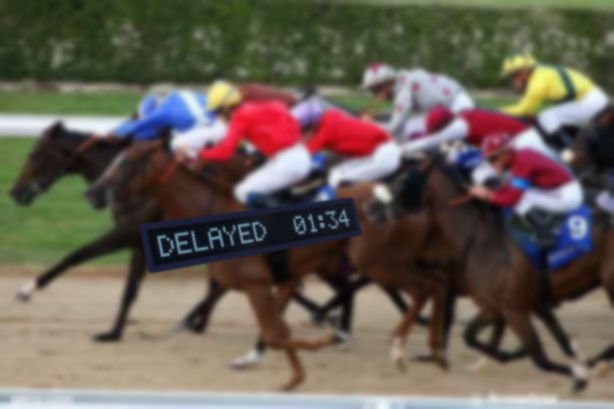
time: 1:34
